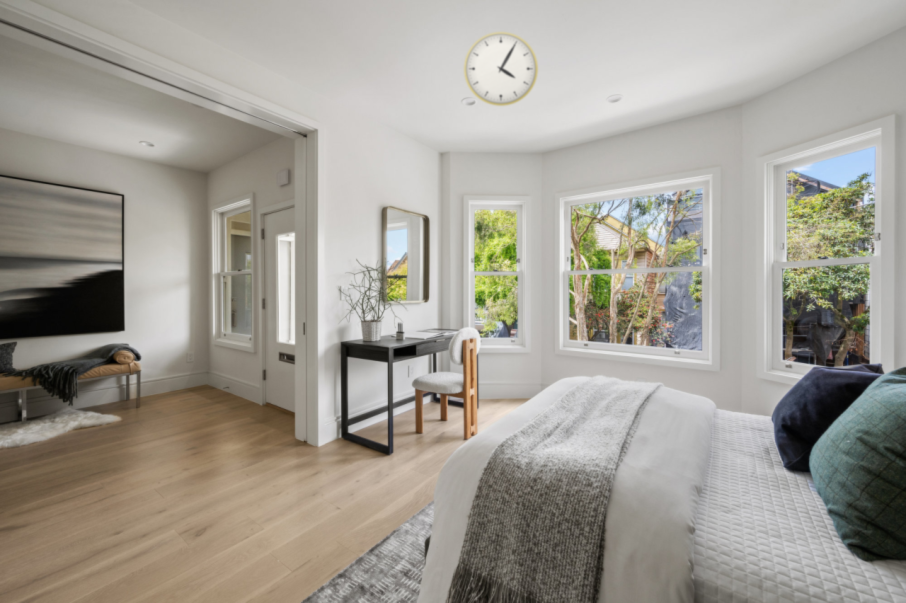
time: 4:05
